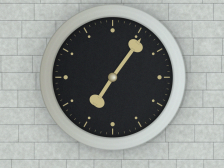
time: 7:06
